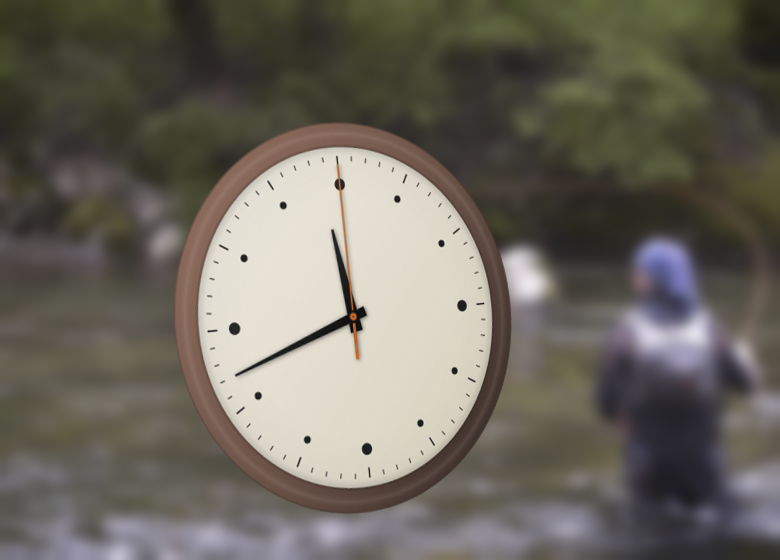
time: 11:42:00
